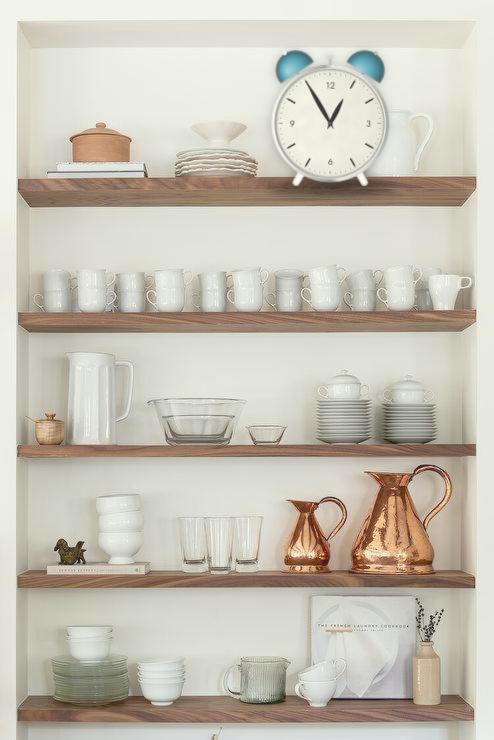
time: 12:55
